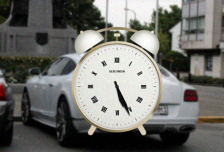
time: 5:26
